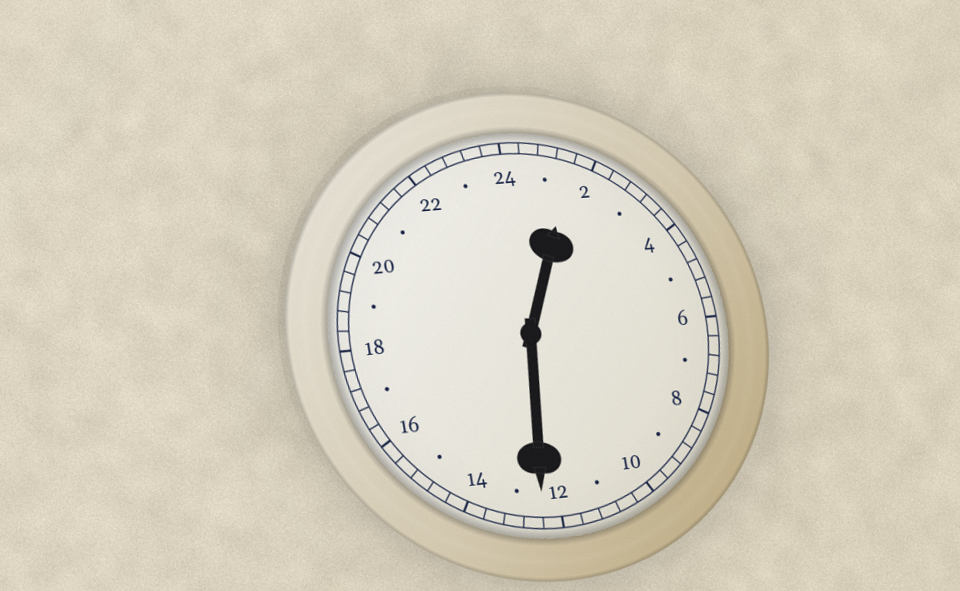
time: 1:31
